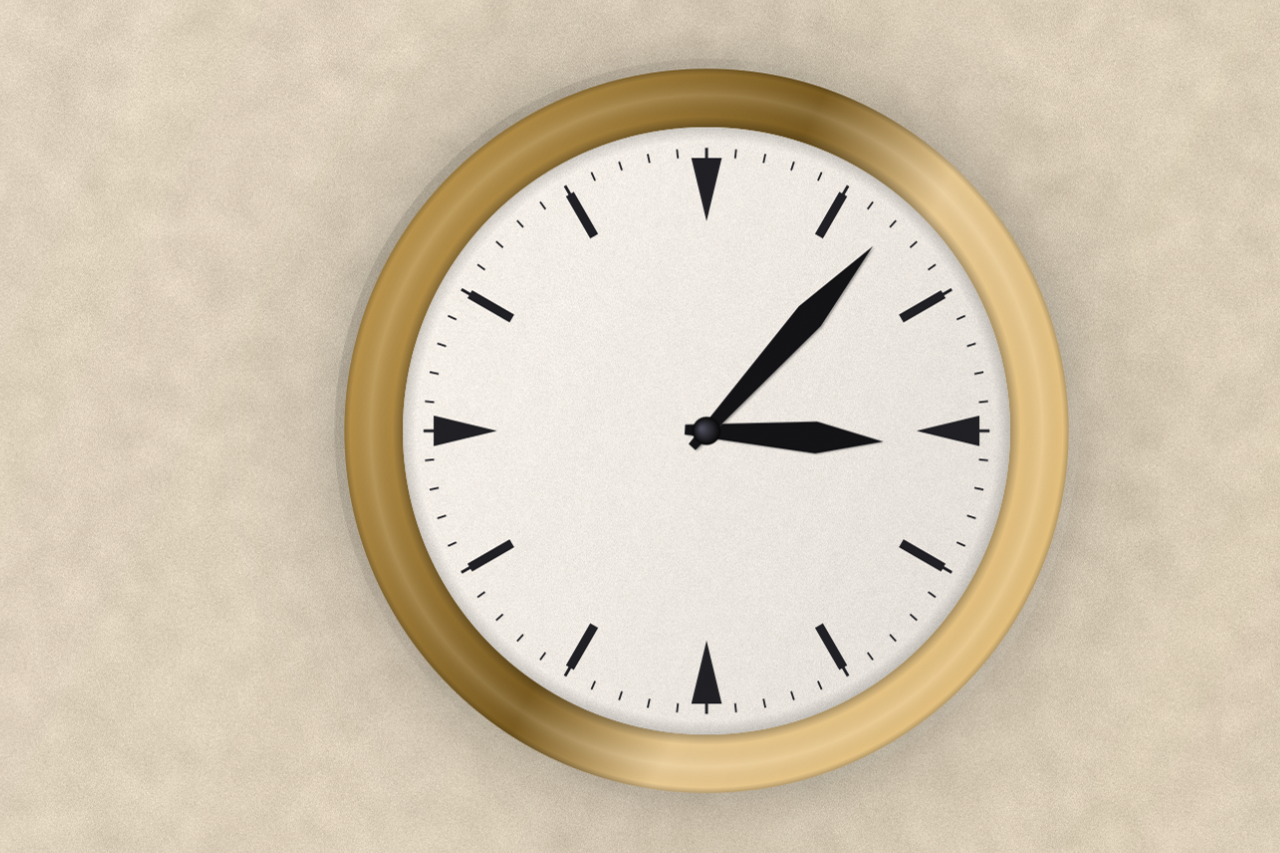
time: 3:07
